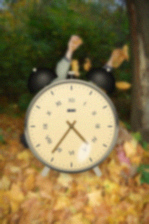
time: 4:36
